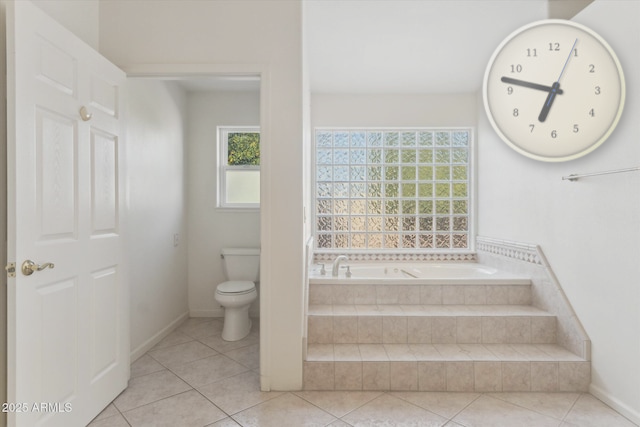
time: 6:47:04
